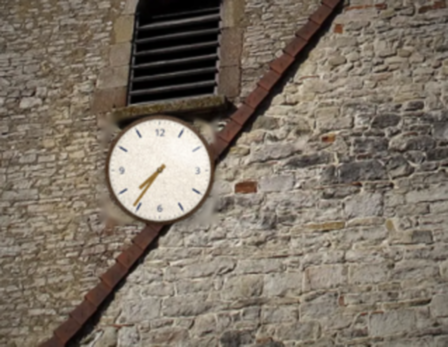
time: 7:36
